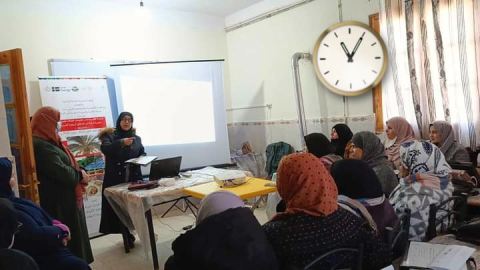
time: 11:05
